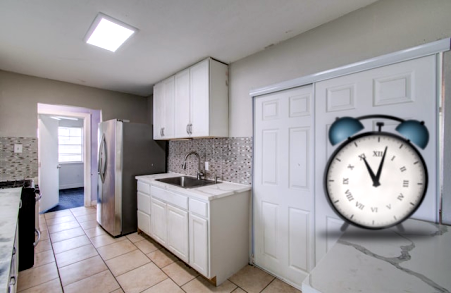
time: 11:02
